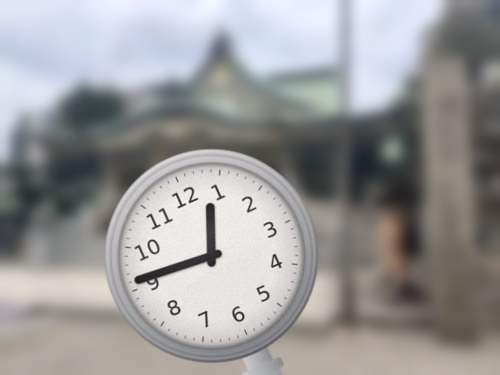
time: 12:46
